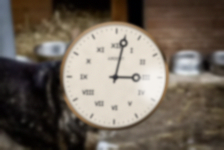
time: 3:02
